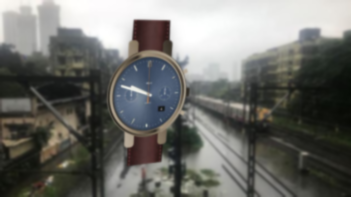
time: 9:48
